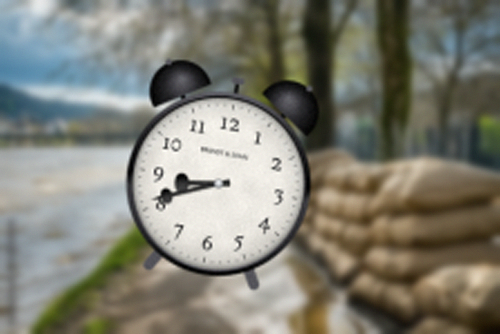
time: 8:41
